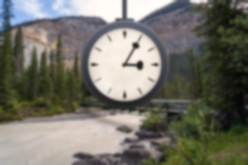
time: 3:05
